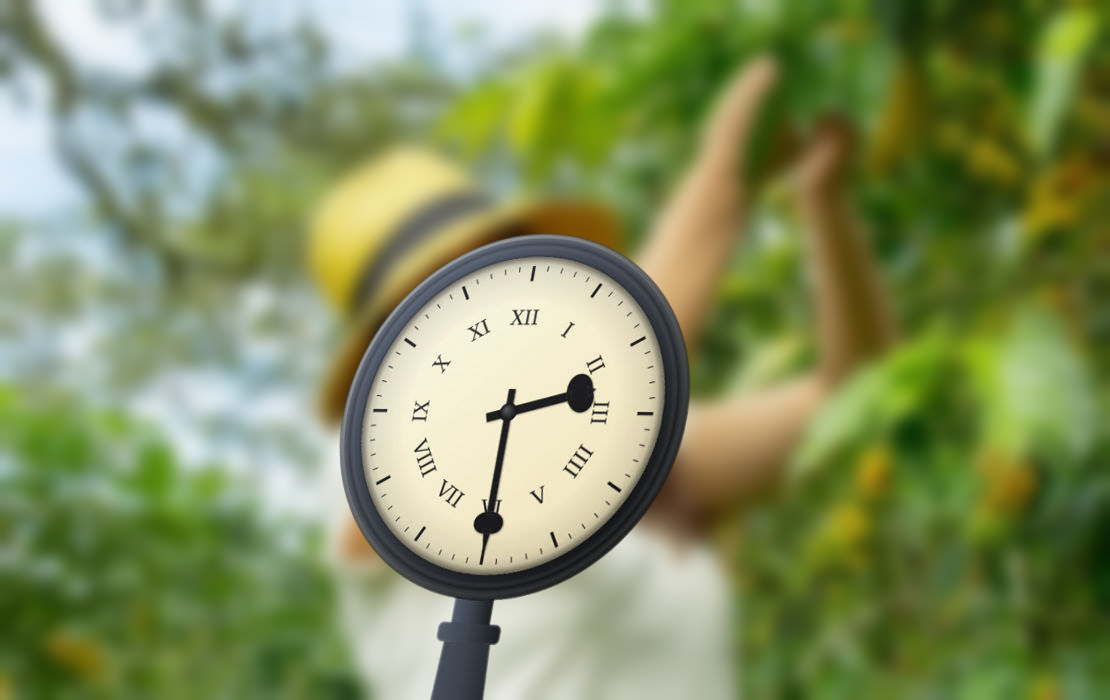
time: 2:30
